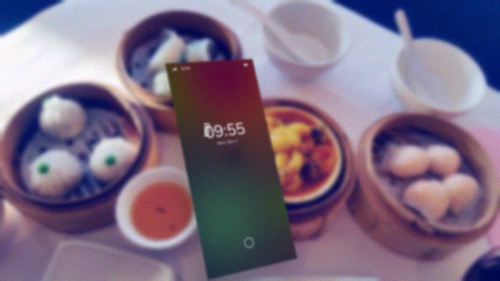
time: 9:55
